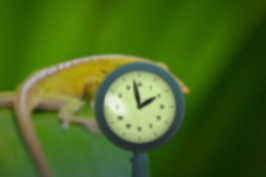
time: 1:58
